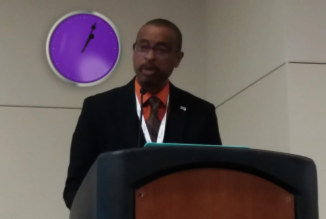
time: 1:04
